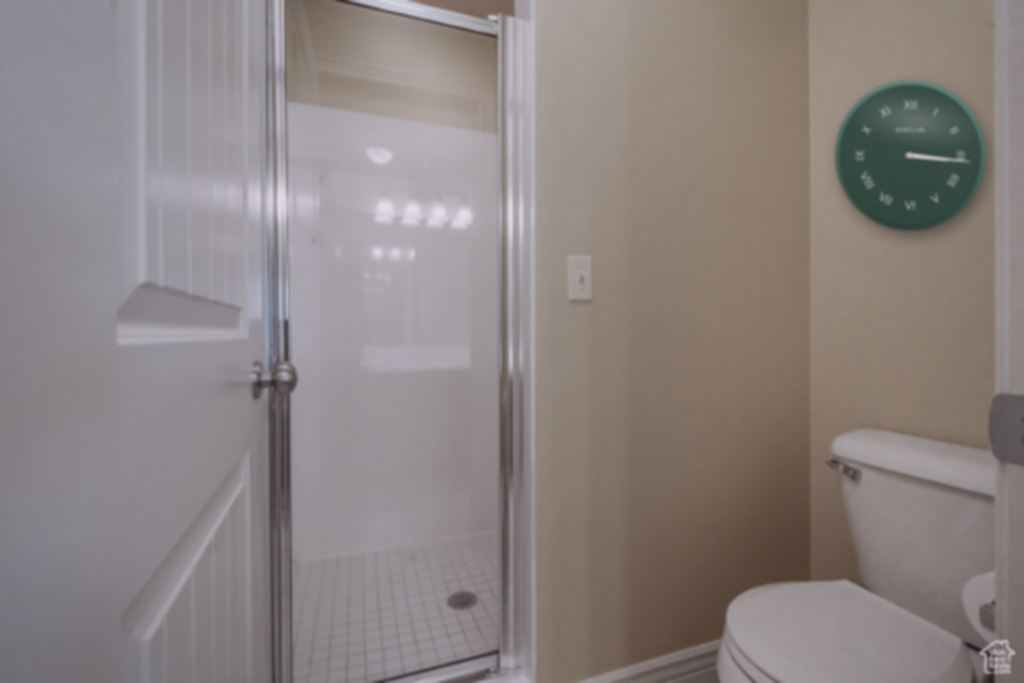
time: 3:16
